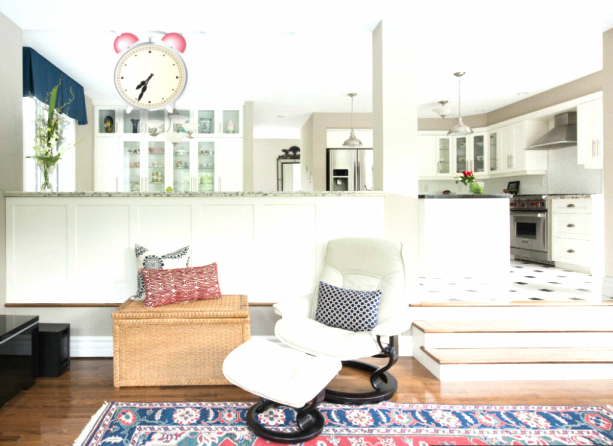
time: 7:34
